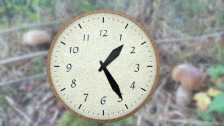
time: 1:25
